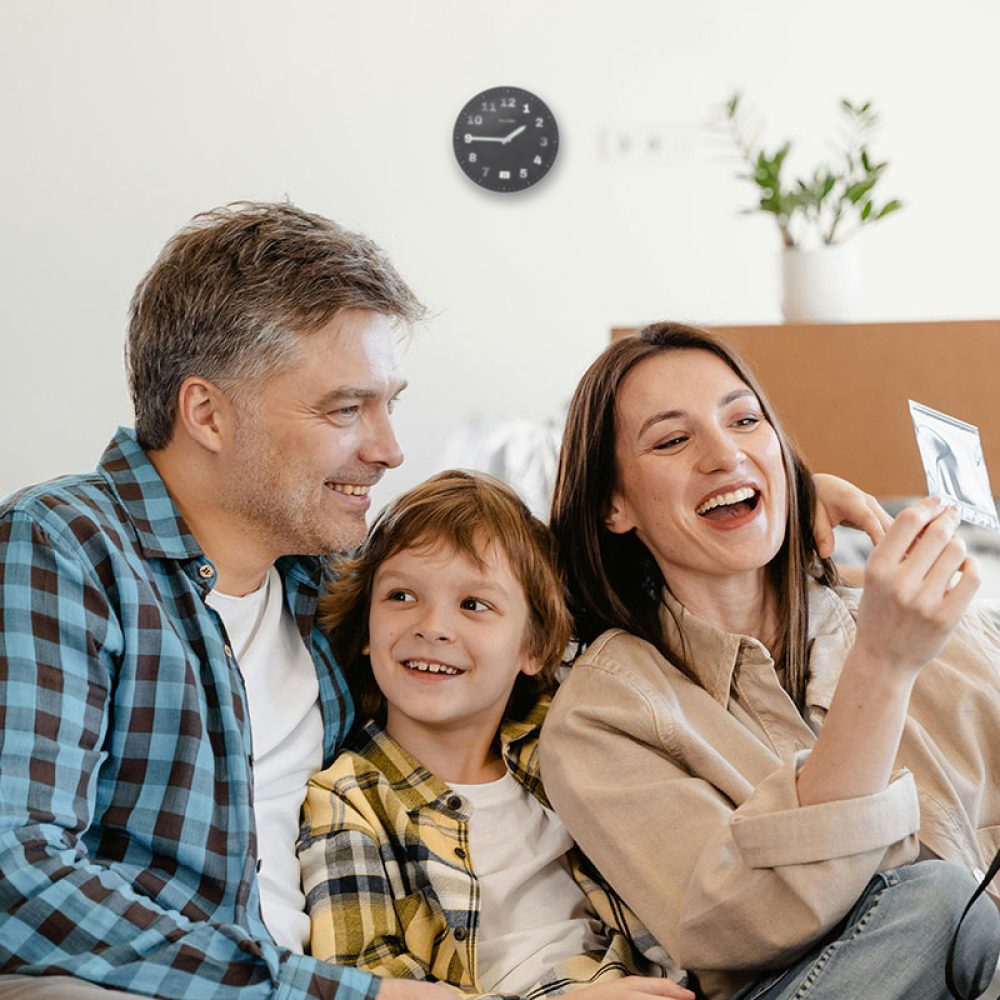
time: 1:45
